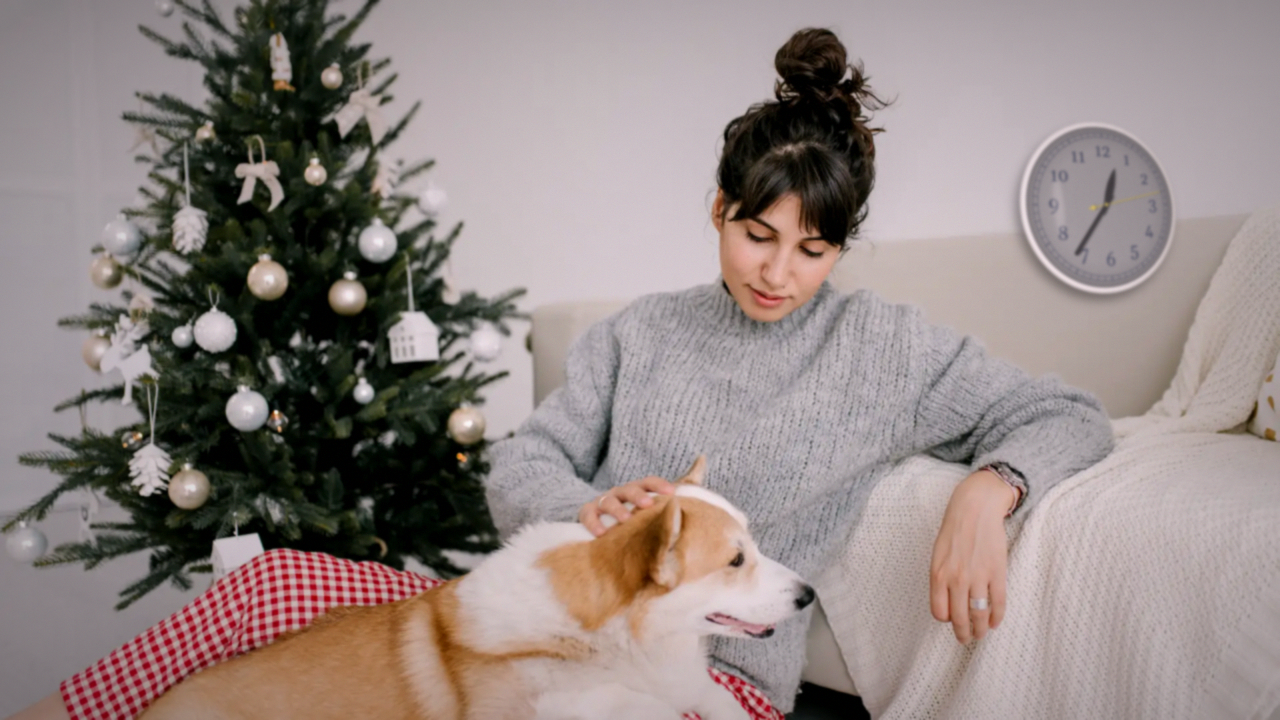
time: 12:36:13
